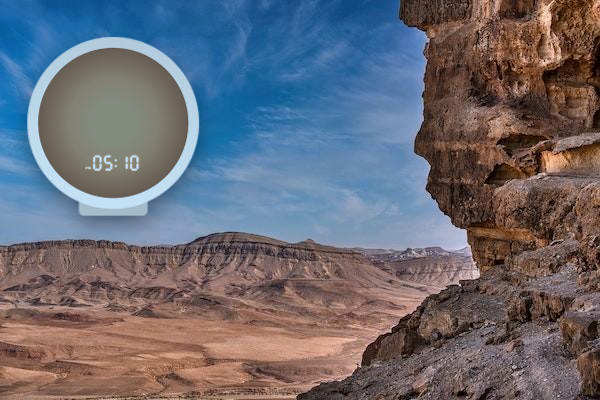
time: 5:10
